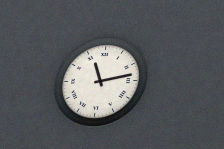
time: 11:13
